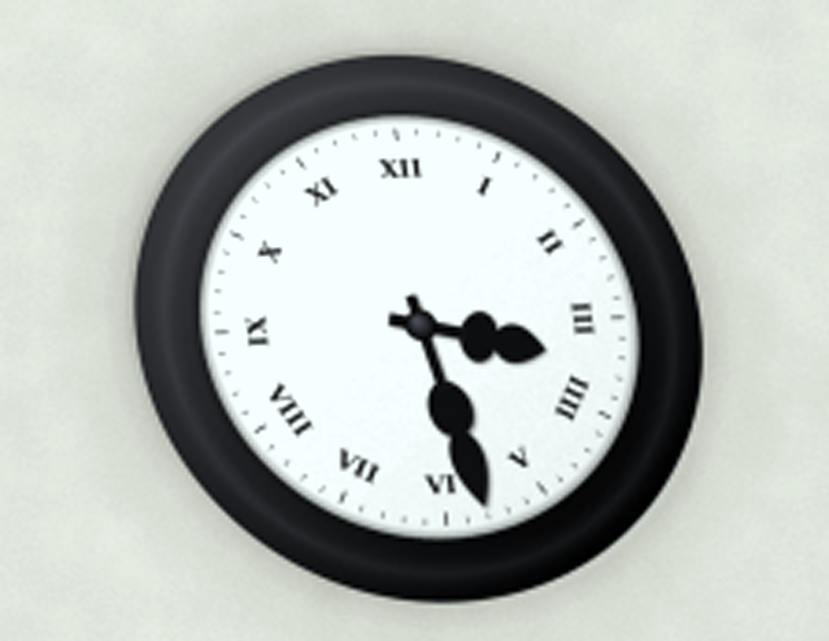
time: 3:28
